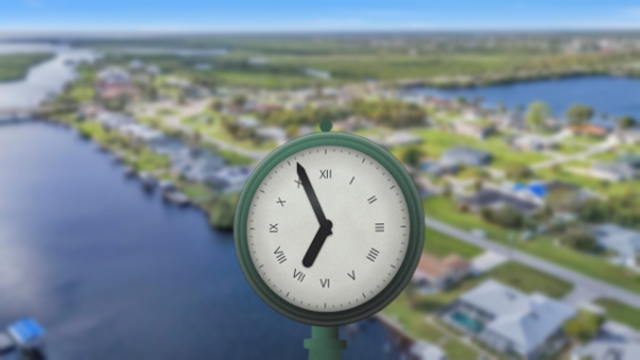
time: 6:56
